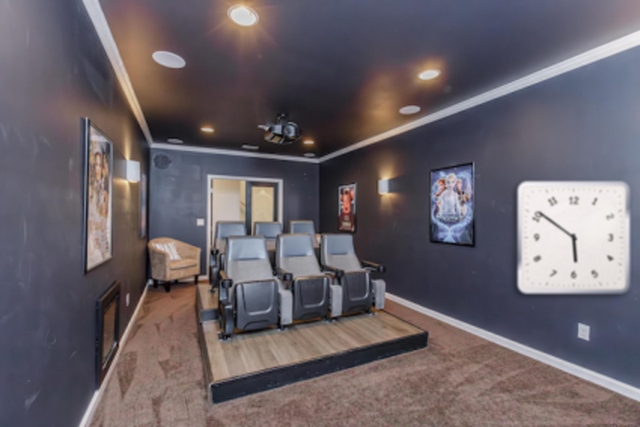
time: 5:51
